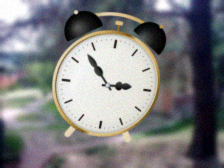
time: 2:53
